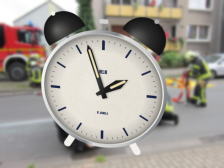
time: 1:57
